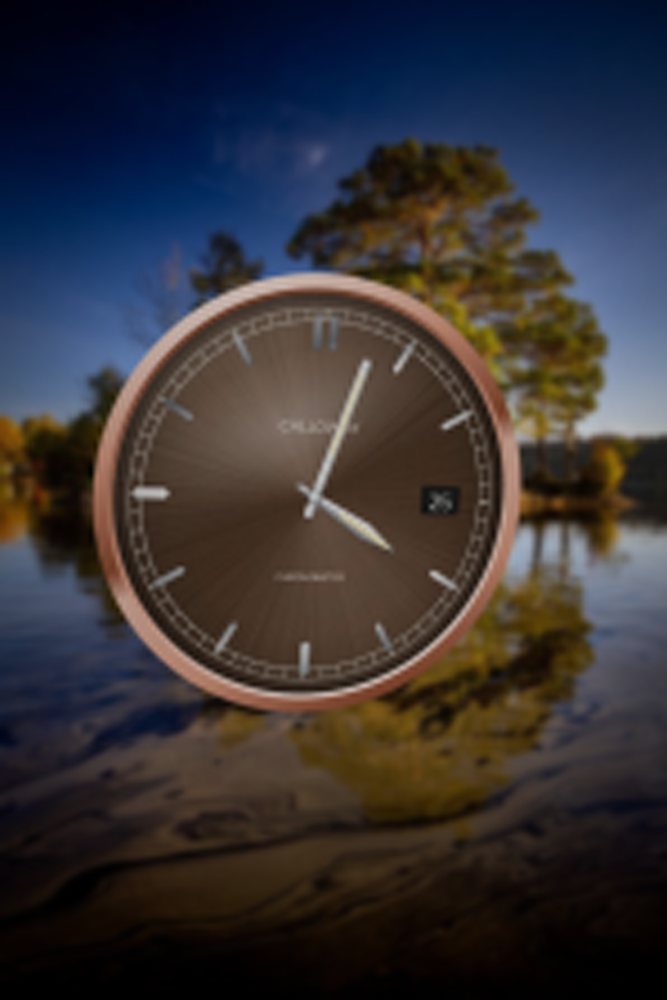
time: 4:03
